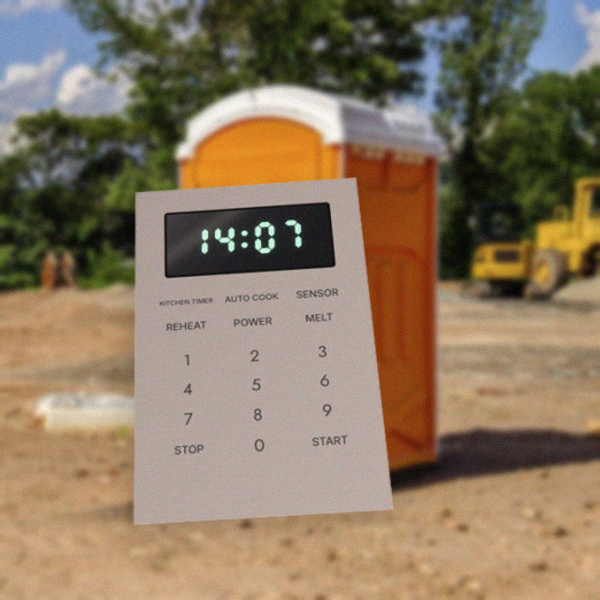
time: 14:07
